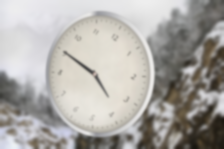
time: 3:45
